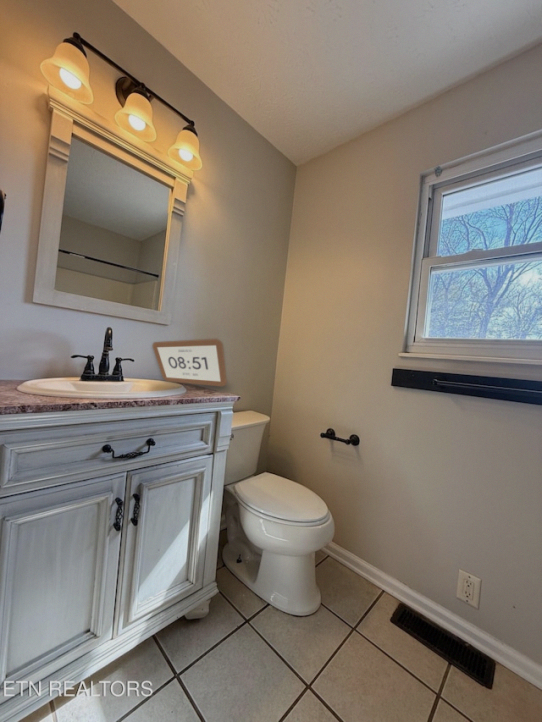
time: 8:51
